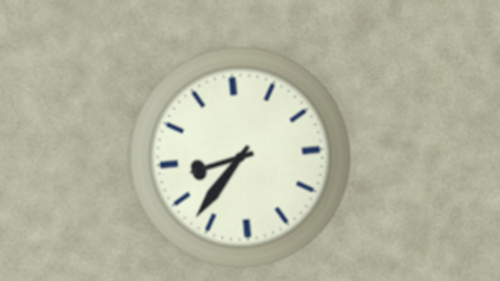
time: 8:37
